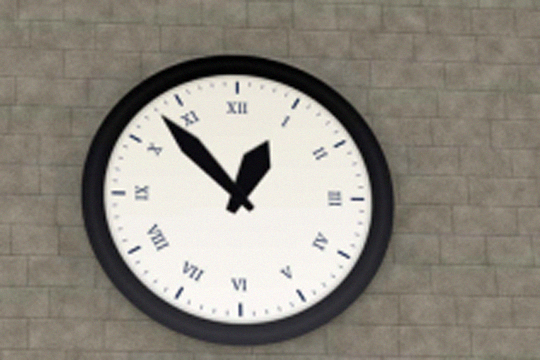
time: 12:53
